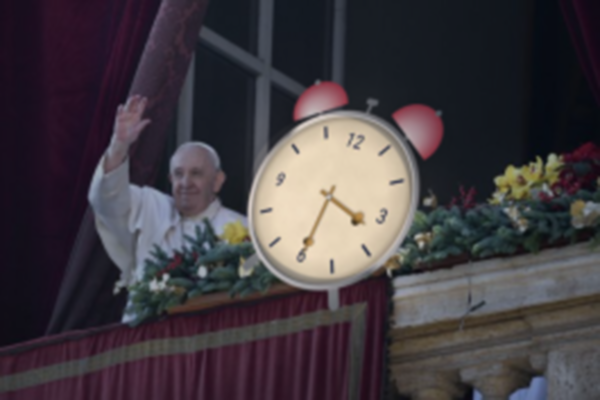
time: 3:30
